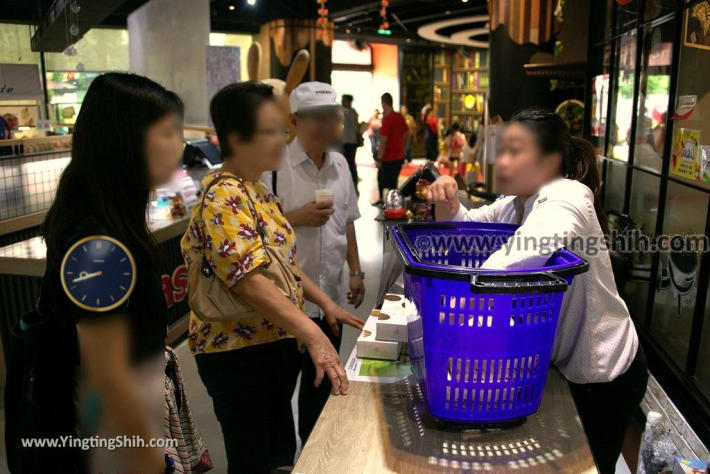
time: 8:42
